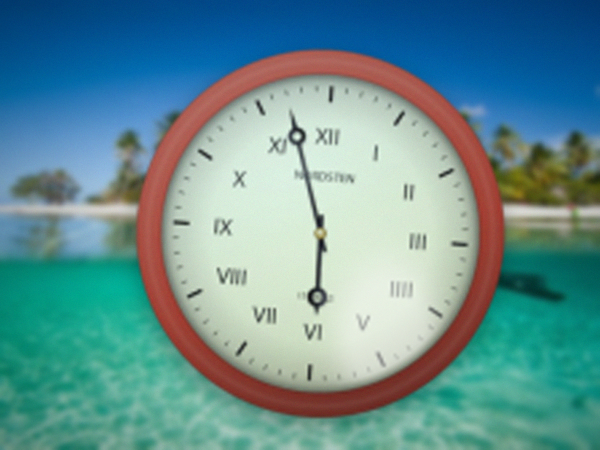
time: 5:57
